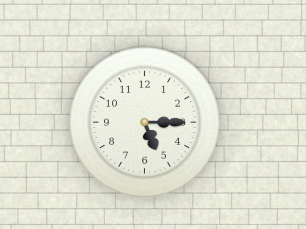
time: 5:15
